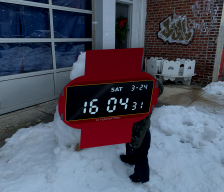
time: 16:04:31
